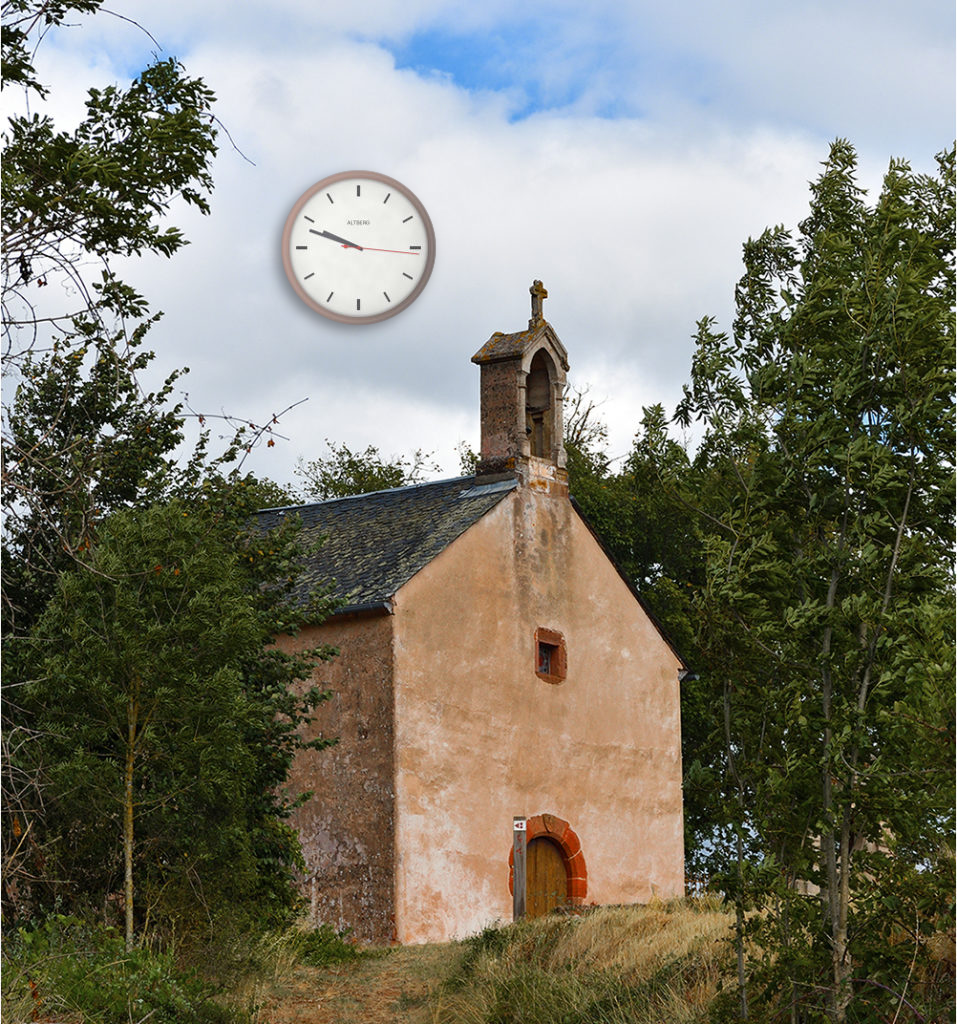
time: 9:48:16
